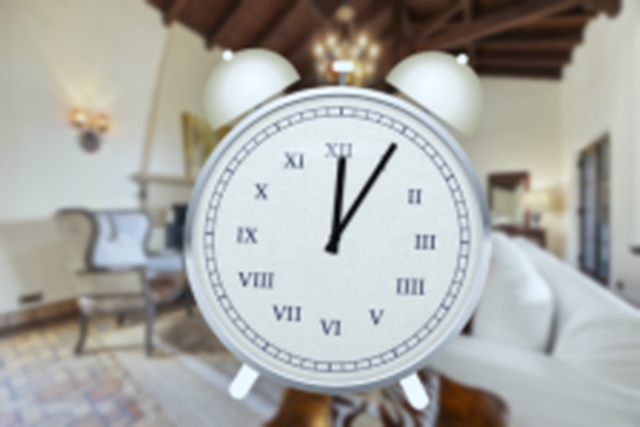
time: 12:05
